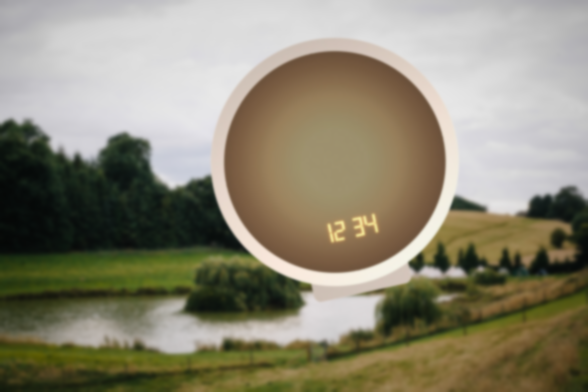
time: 12:34
